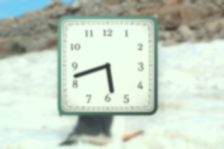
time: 5:42
